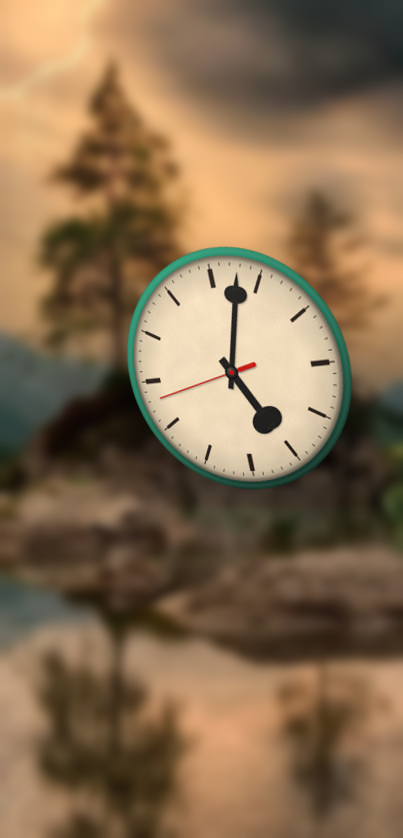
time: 5:02:43
